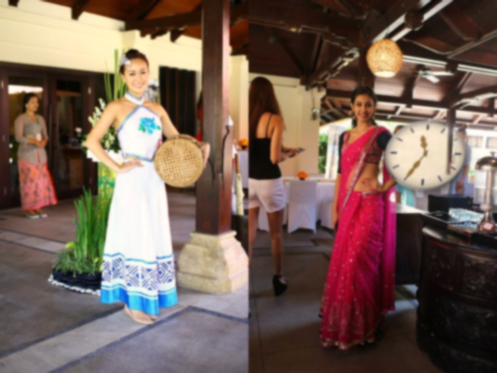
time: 11:35
